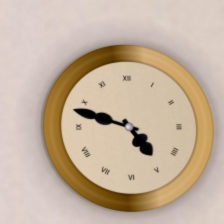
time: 4:48
